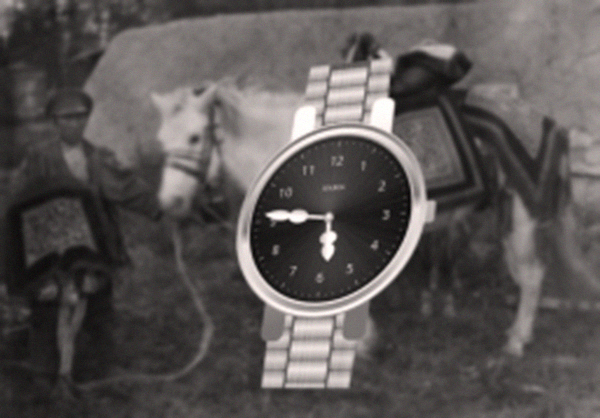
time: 5:46
